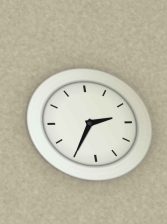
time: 2:35
